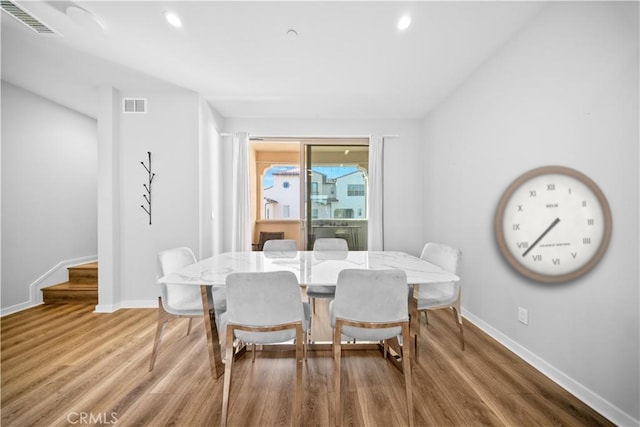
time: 7:38
